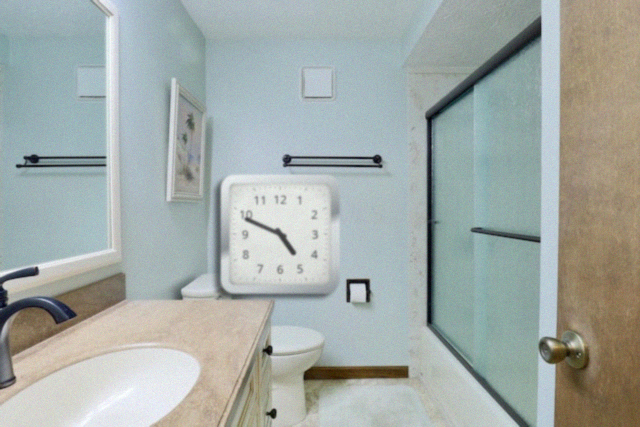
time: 4:49
